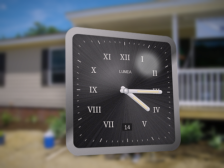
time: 4:15
